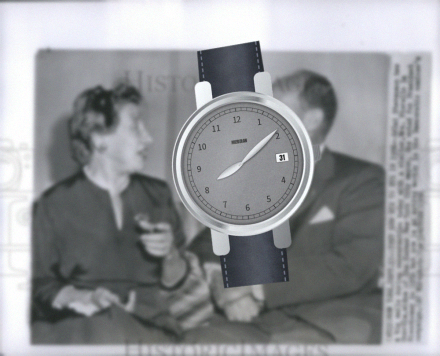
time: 8:09
